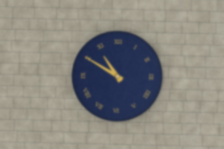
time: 10:50
